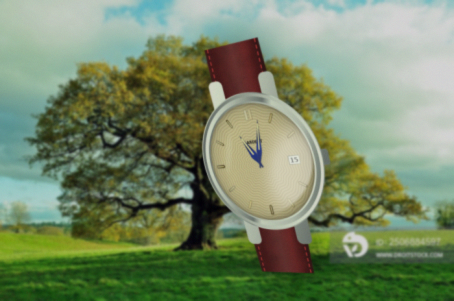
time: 11:02
